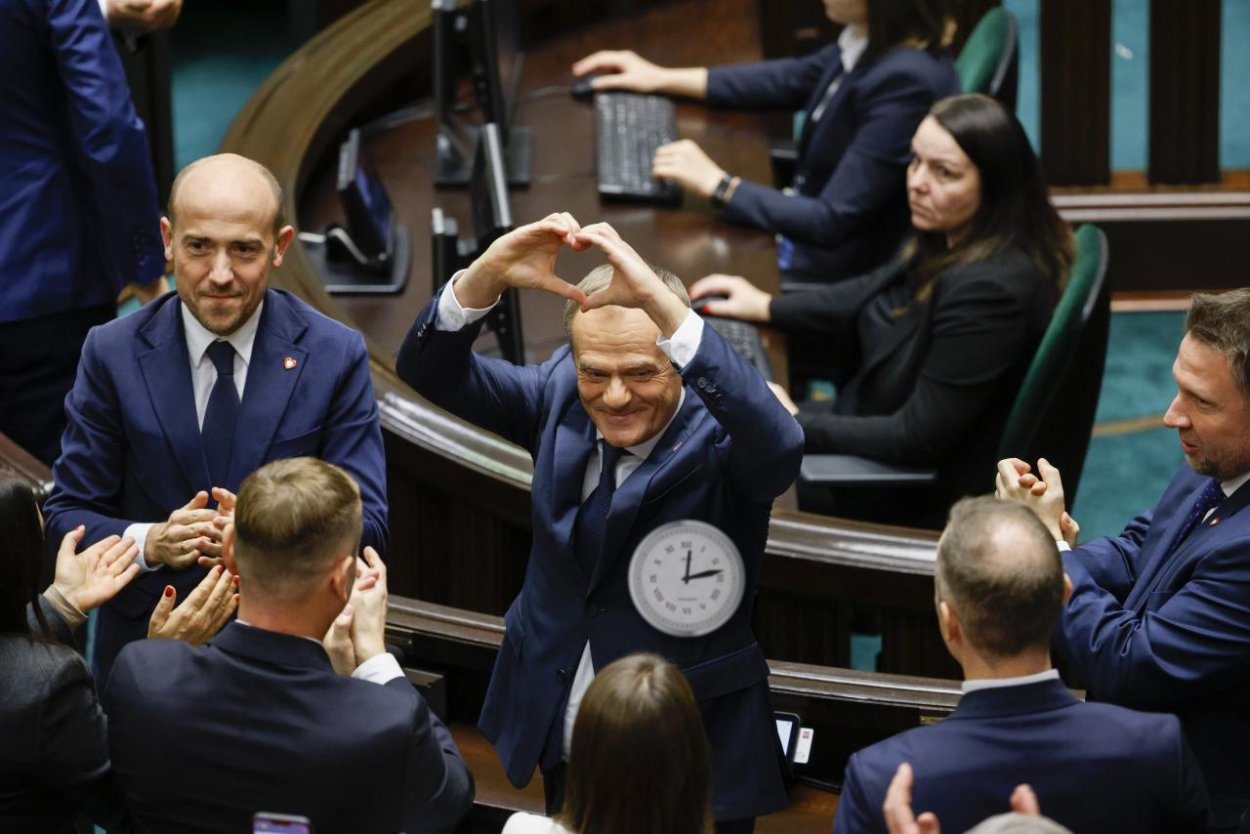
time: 12:13
